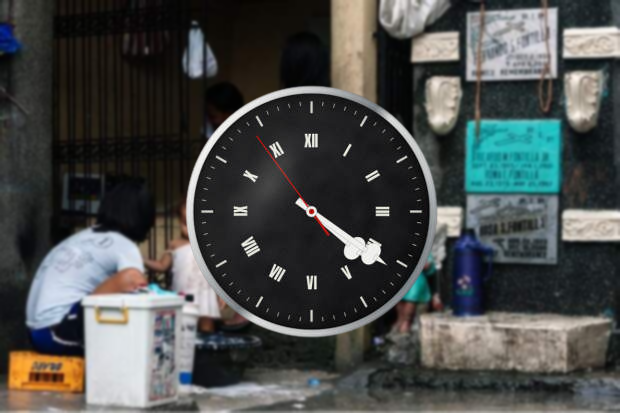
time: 4:20:54
